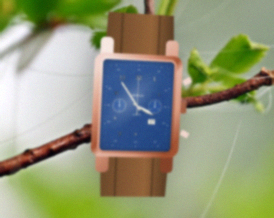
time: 3:54
